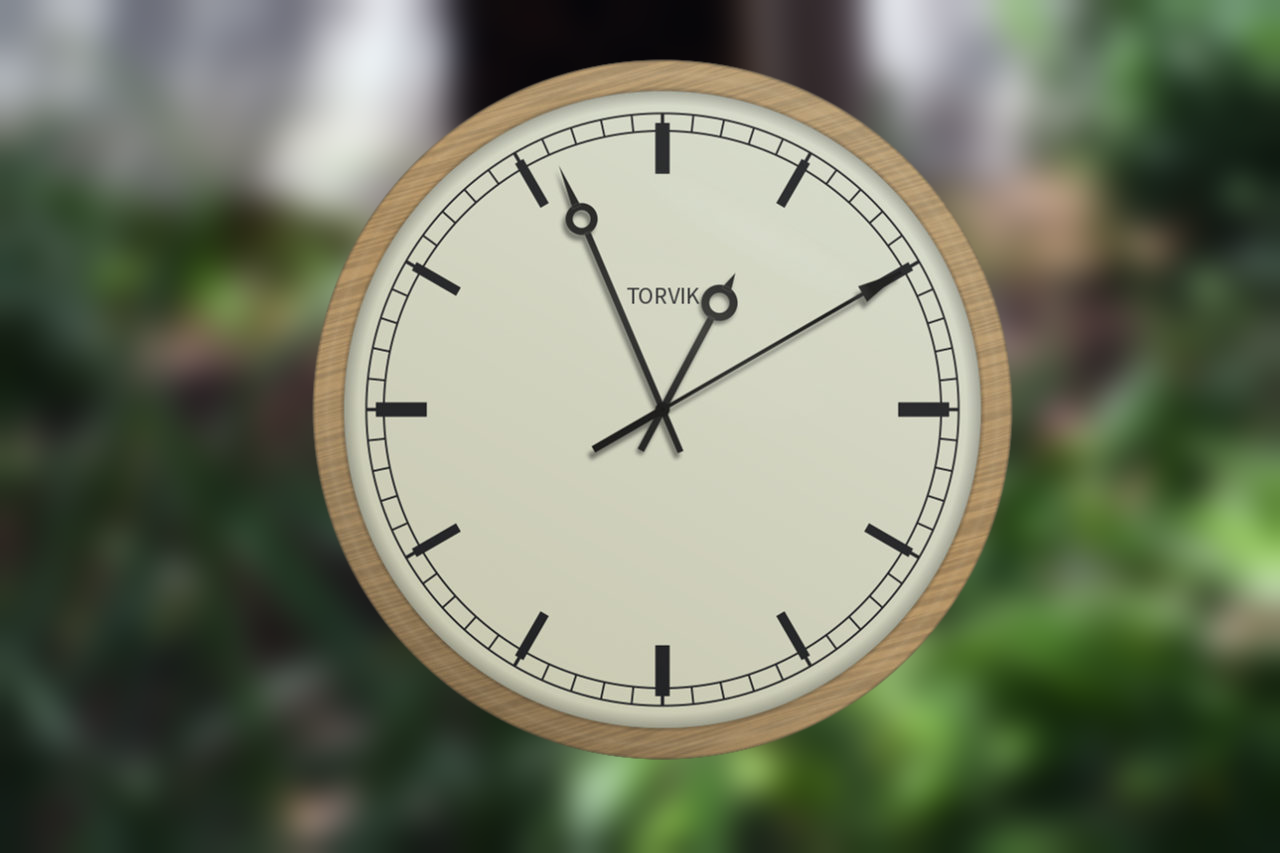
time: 12:56:10
